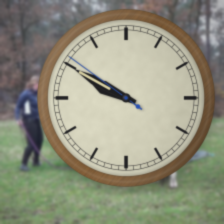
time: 9:49:51
